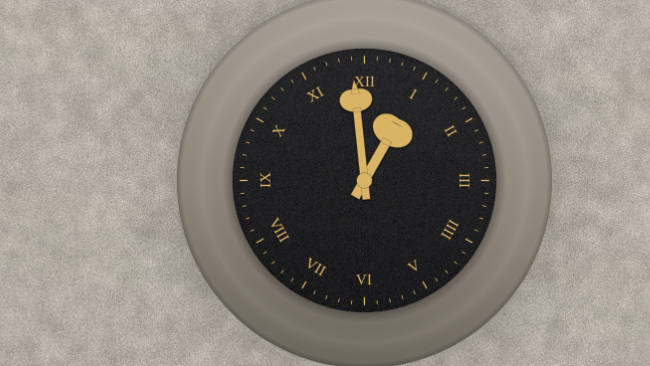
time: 12:59
